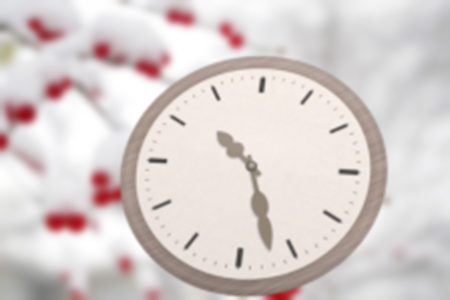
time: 10:27
